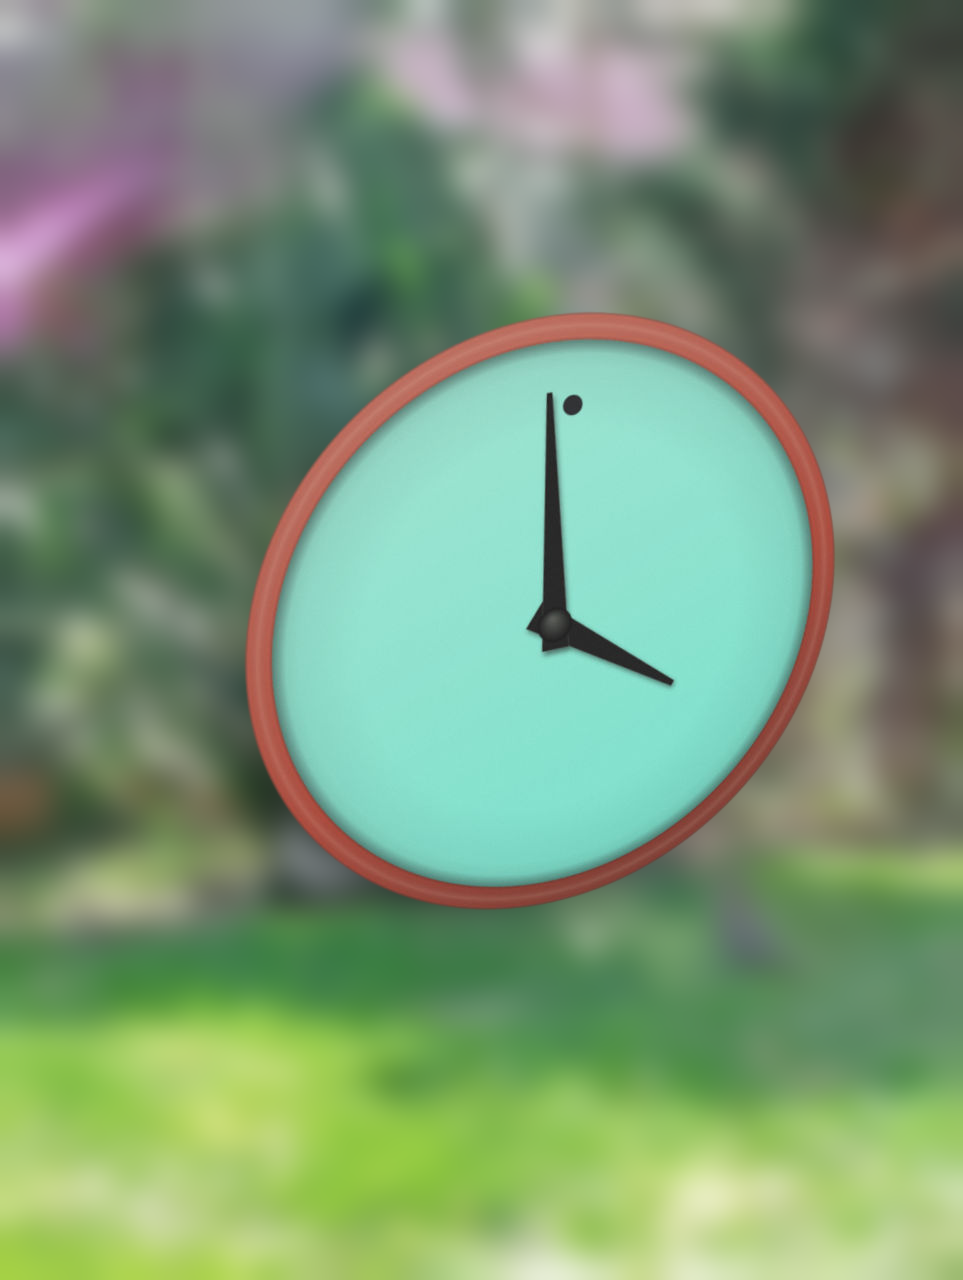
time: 3:59
